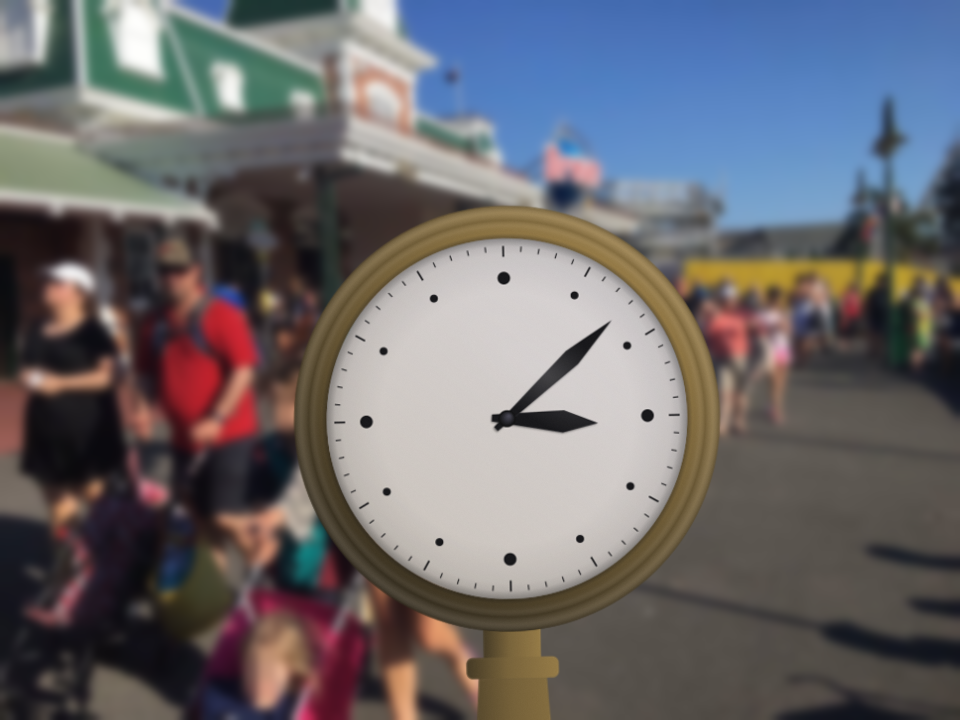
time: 3:08
